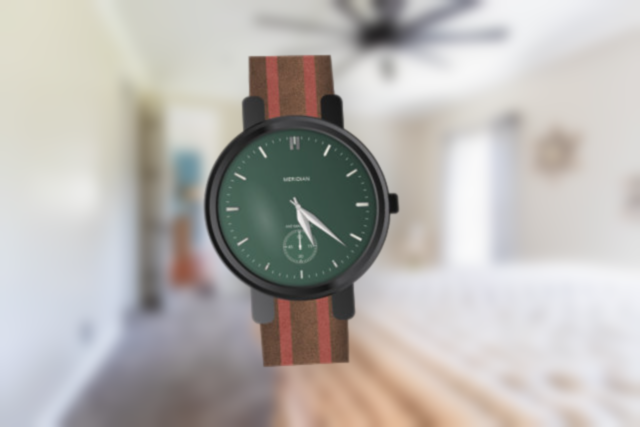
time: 5:22
